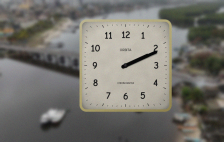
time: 2:11
